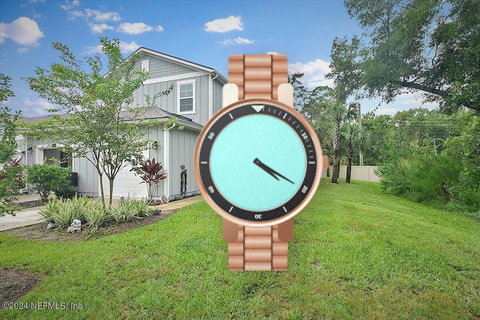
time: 4:20
